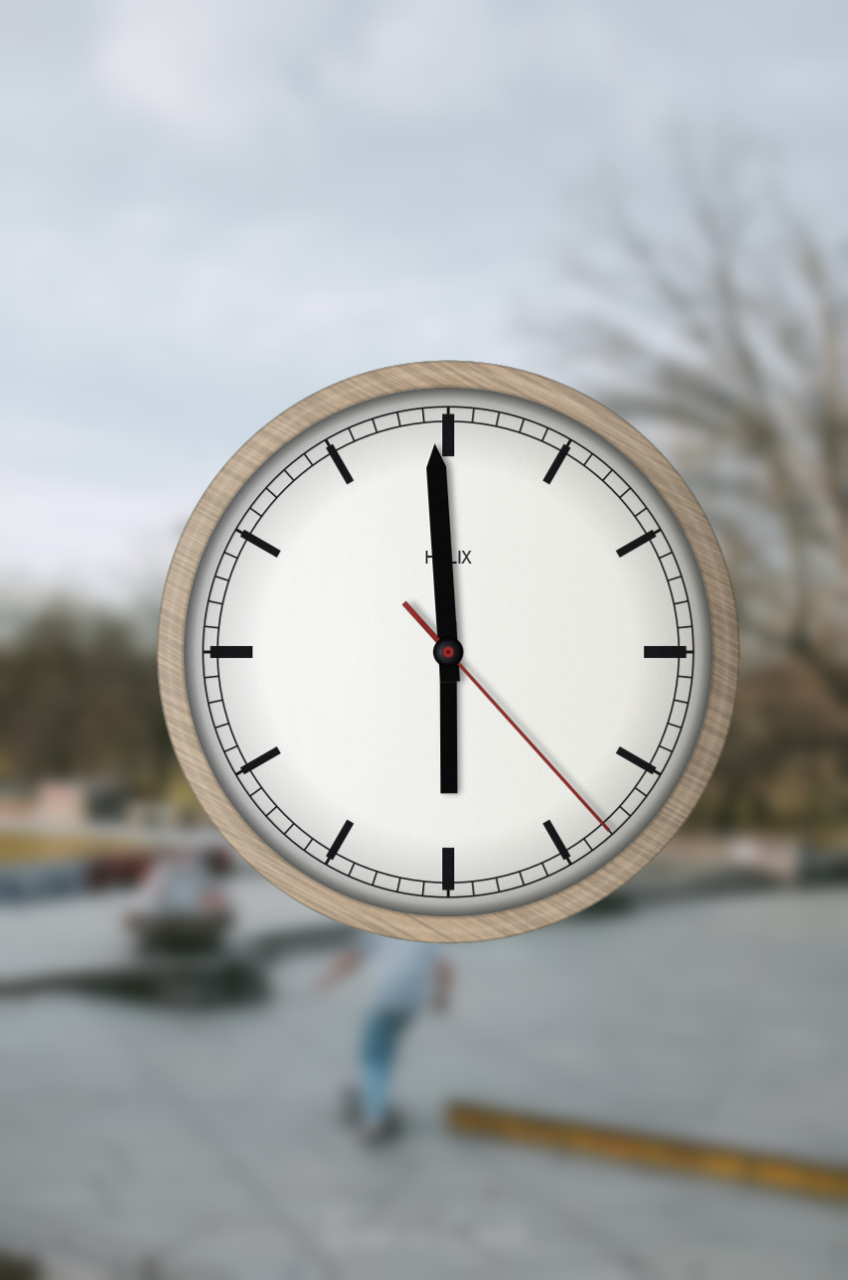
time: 5:59:23
